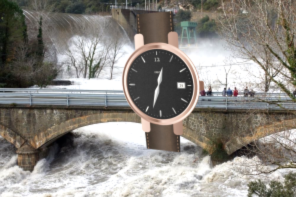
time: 12:33
